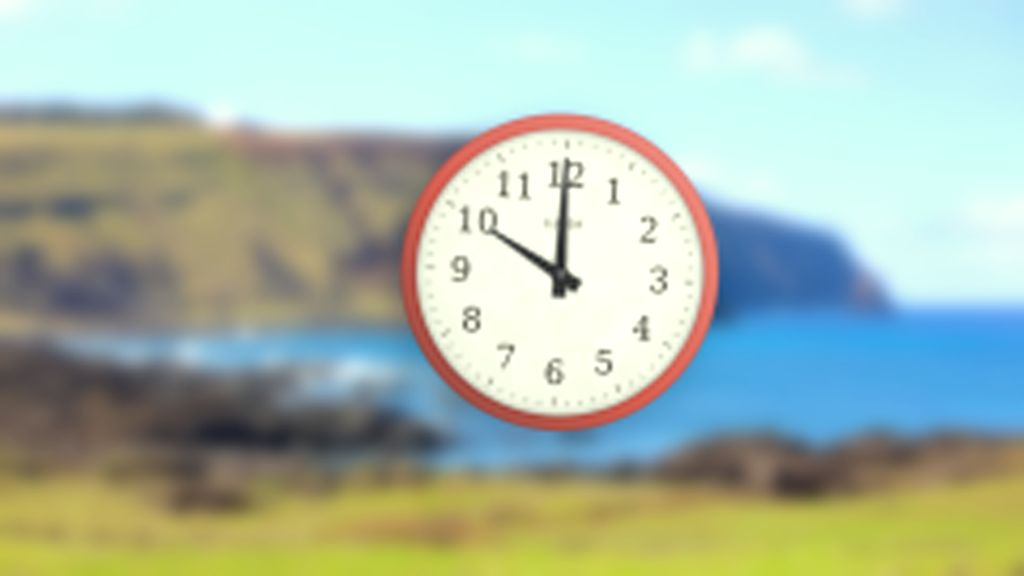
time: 10:00
